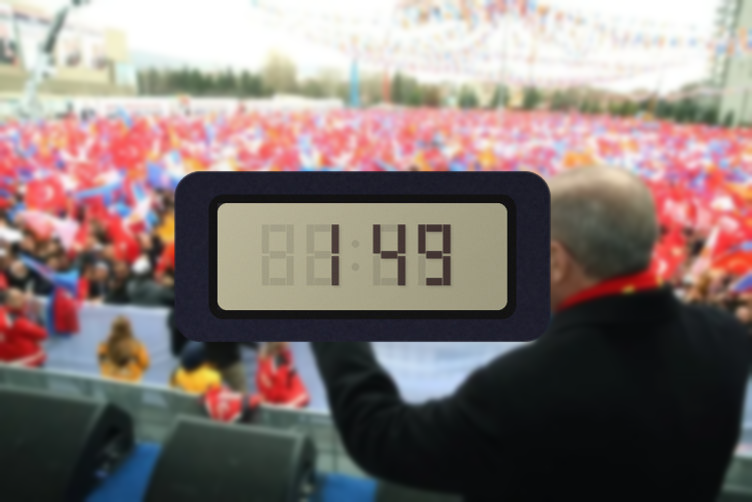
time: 1:49
